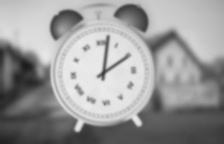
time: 2:02
